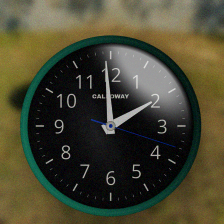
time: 1:59:18
